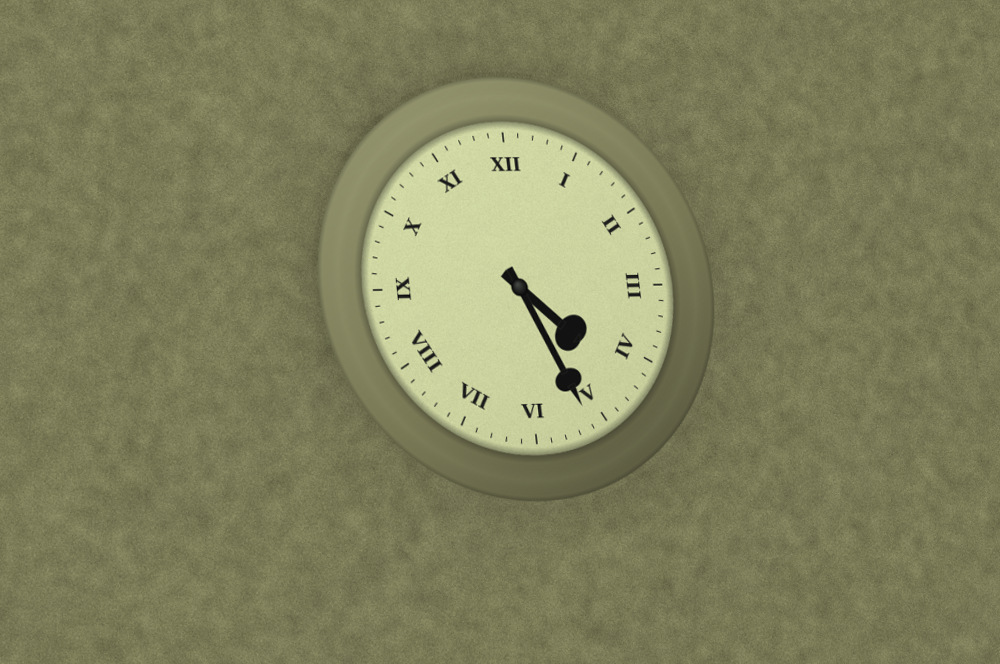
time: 4:26
